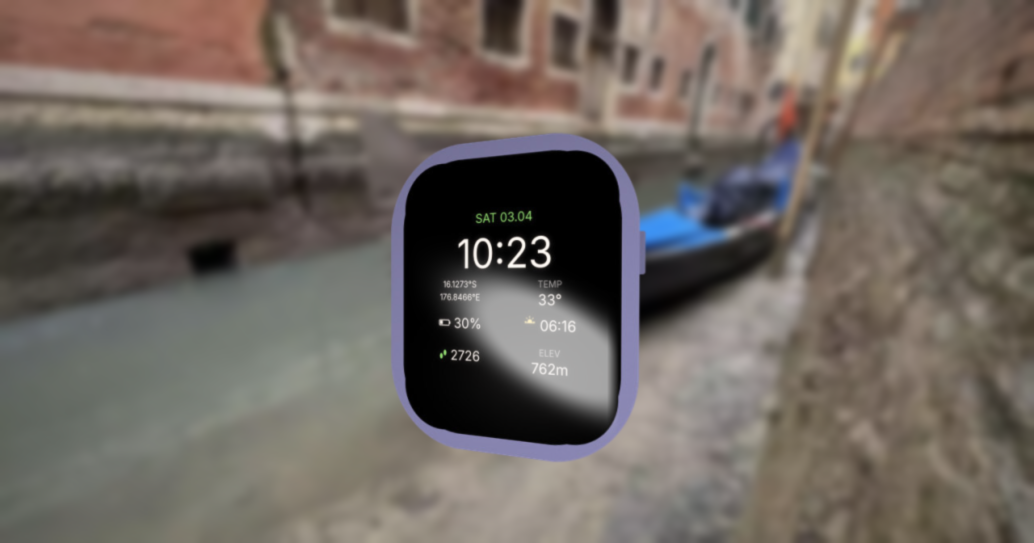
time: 10:23
